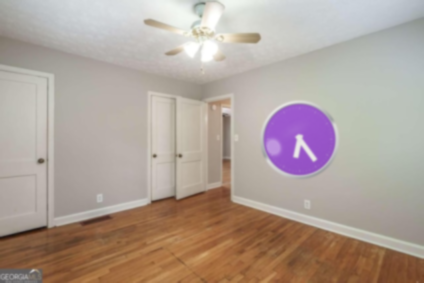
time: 6:24
